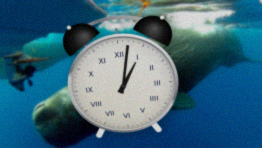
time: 1:02
